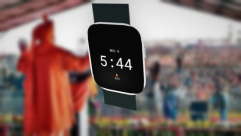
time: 5:44
